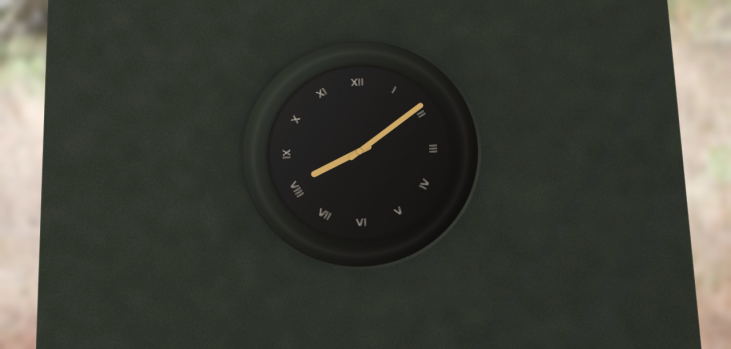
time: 8:09
